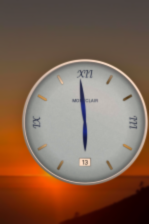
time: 5:59
